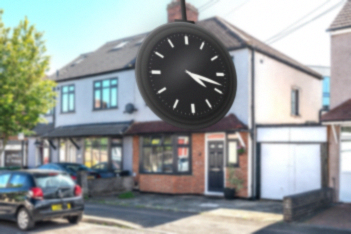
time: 4:18
